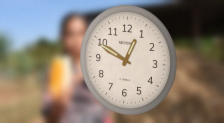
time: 12:49
